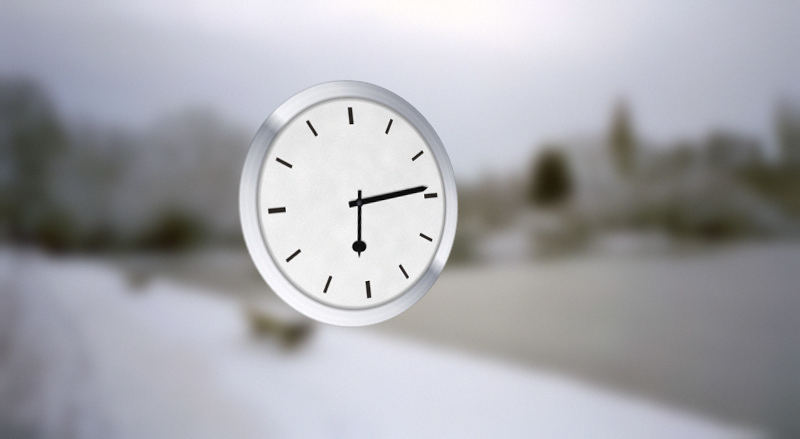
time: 6:14
